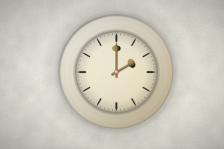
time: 2:00
